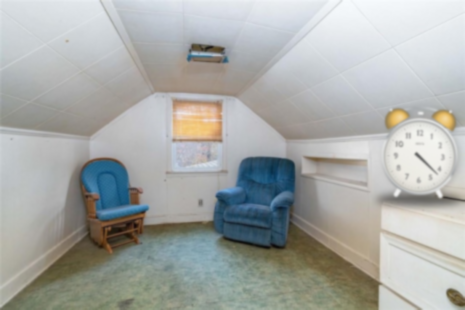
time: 4:22
